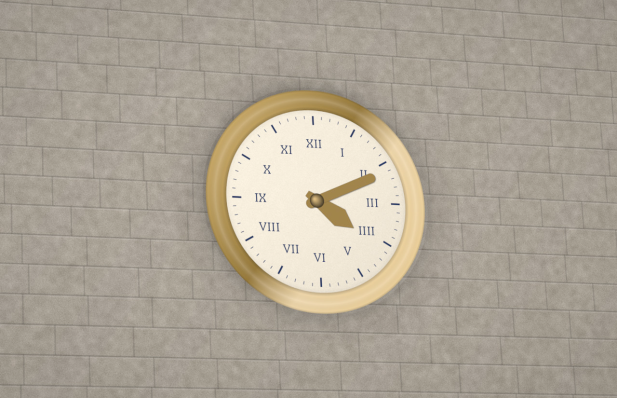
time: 4:11
